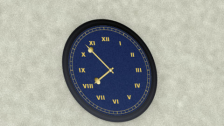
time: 7:53
